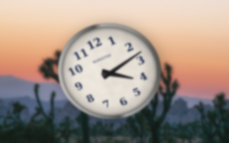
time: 4:13
